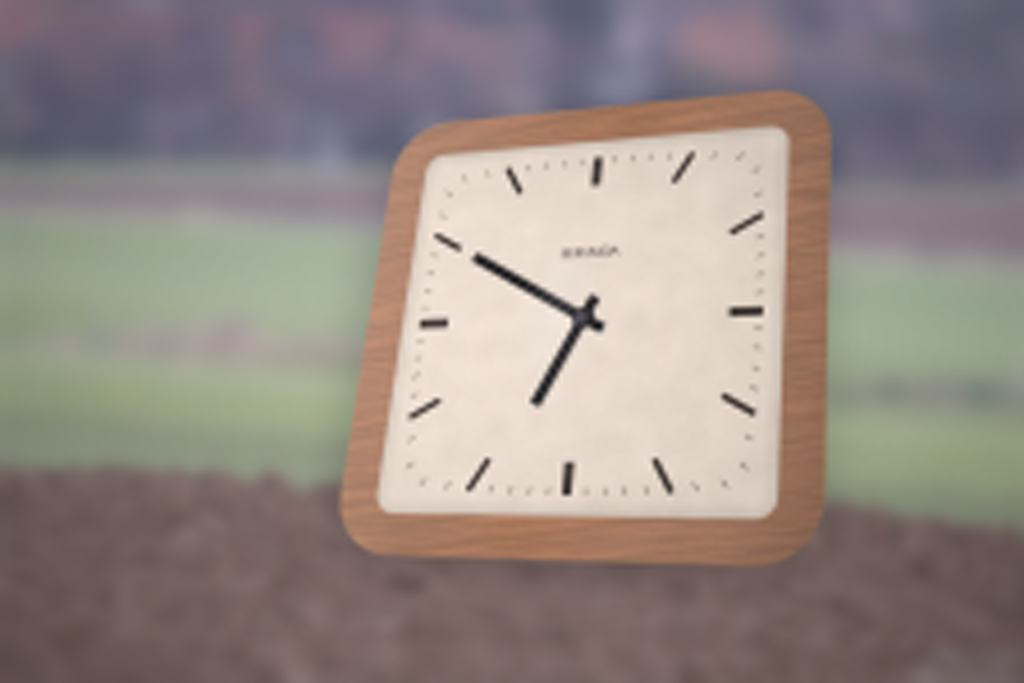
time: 6:50
